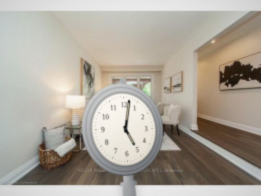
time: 5:02
